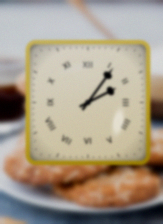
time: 2:06
